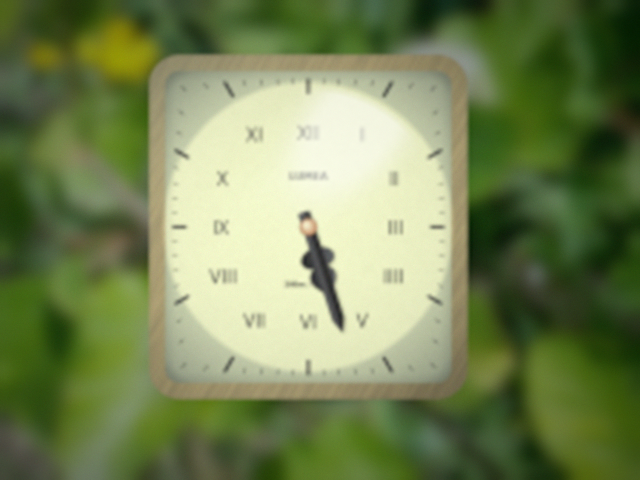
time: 5:27
